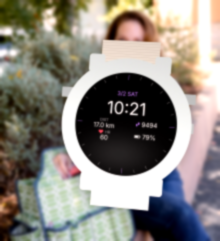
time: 10:21
